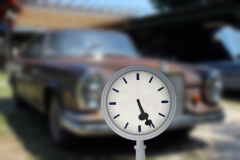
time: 5:26
